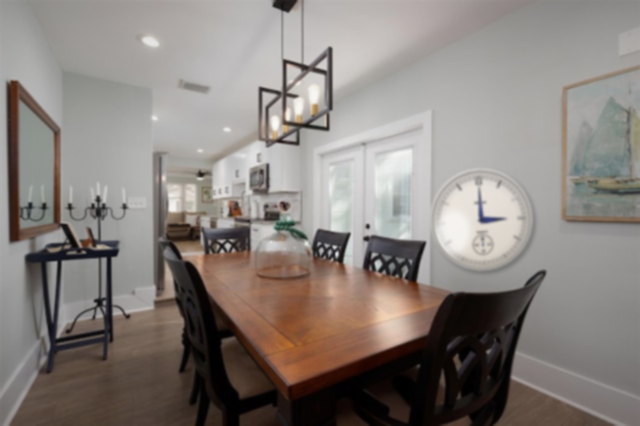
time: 3:00
